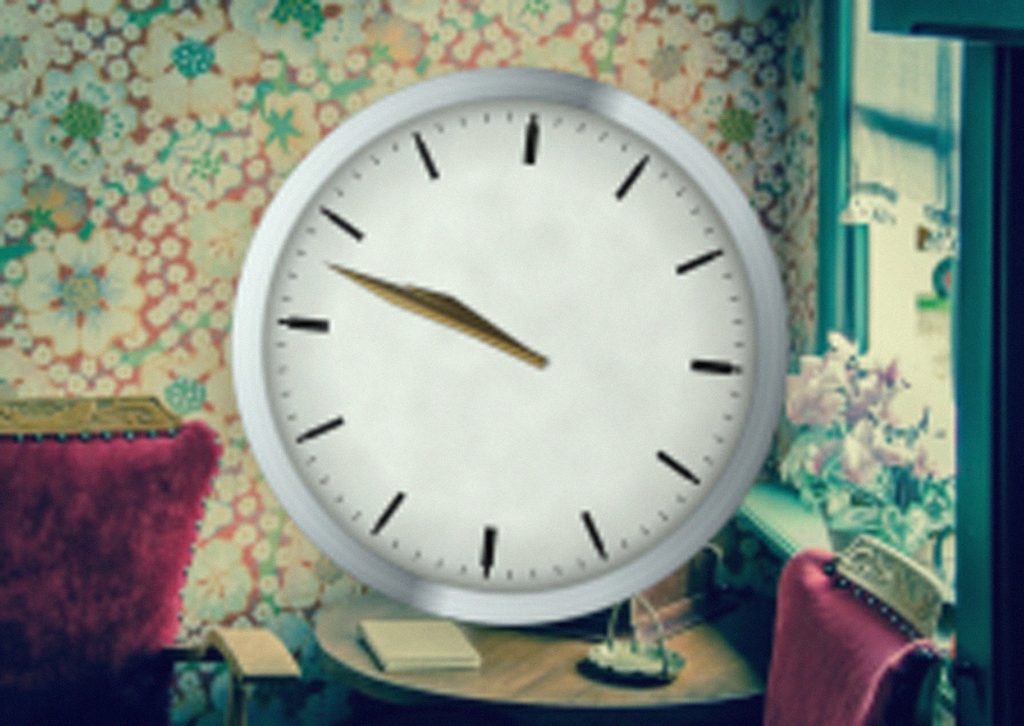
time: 9:48
